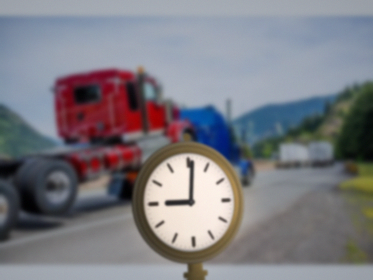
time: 9:01
